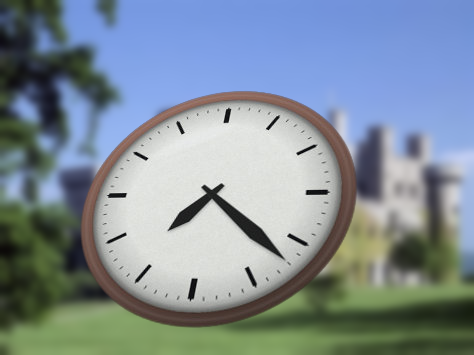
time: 7:22
